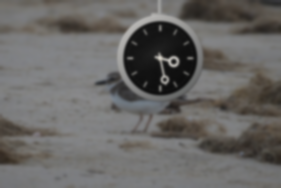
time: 3:28
